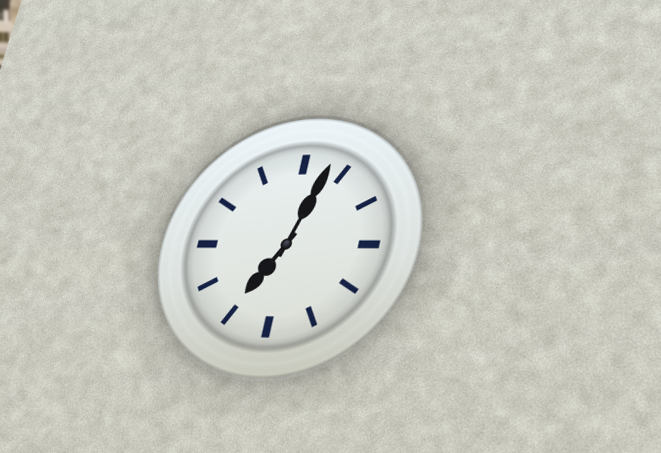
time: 7:03
